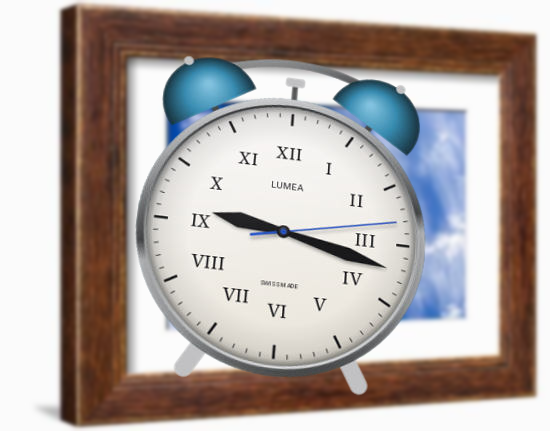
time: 9:17:13
